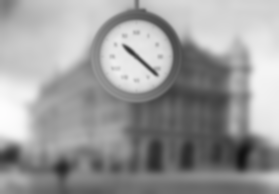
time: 10:22
